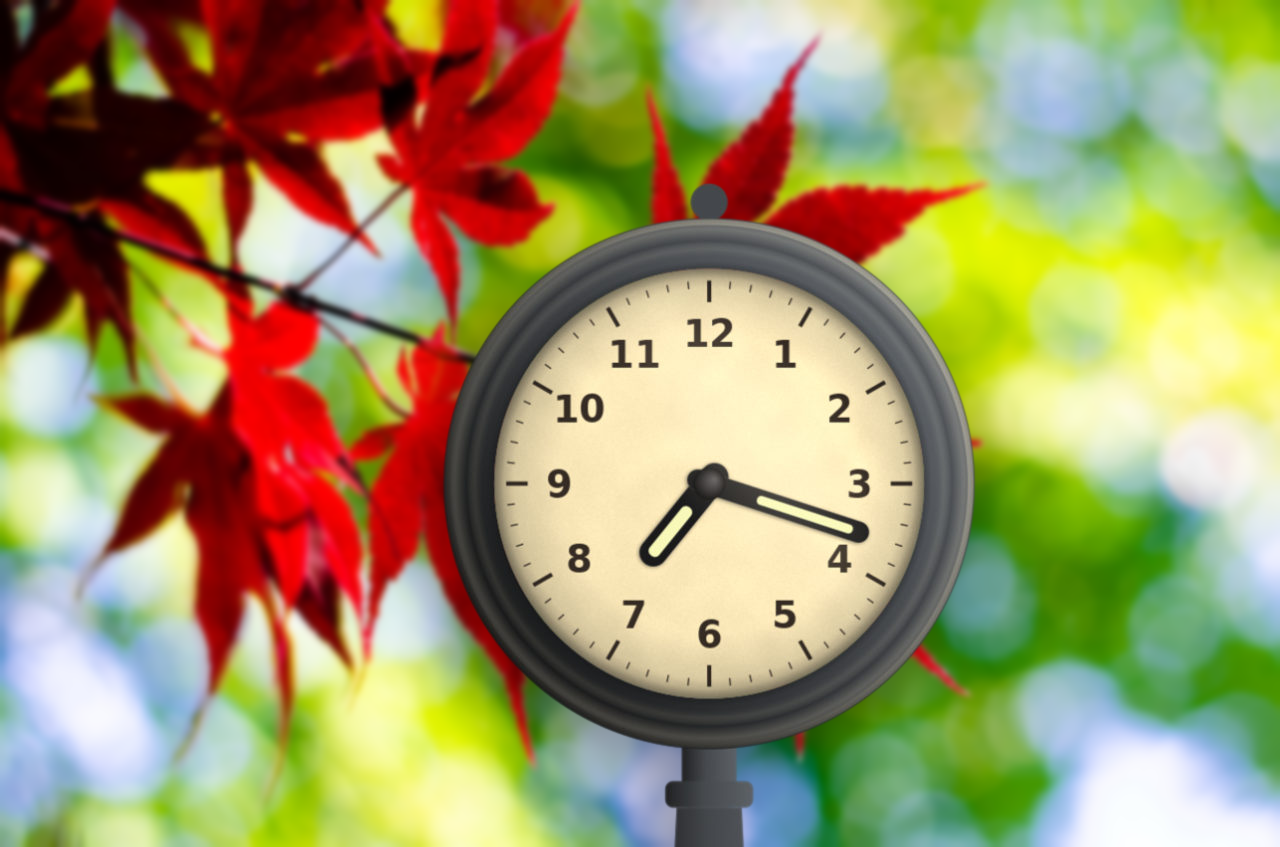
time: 7:18
